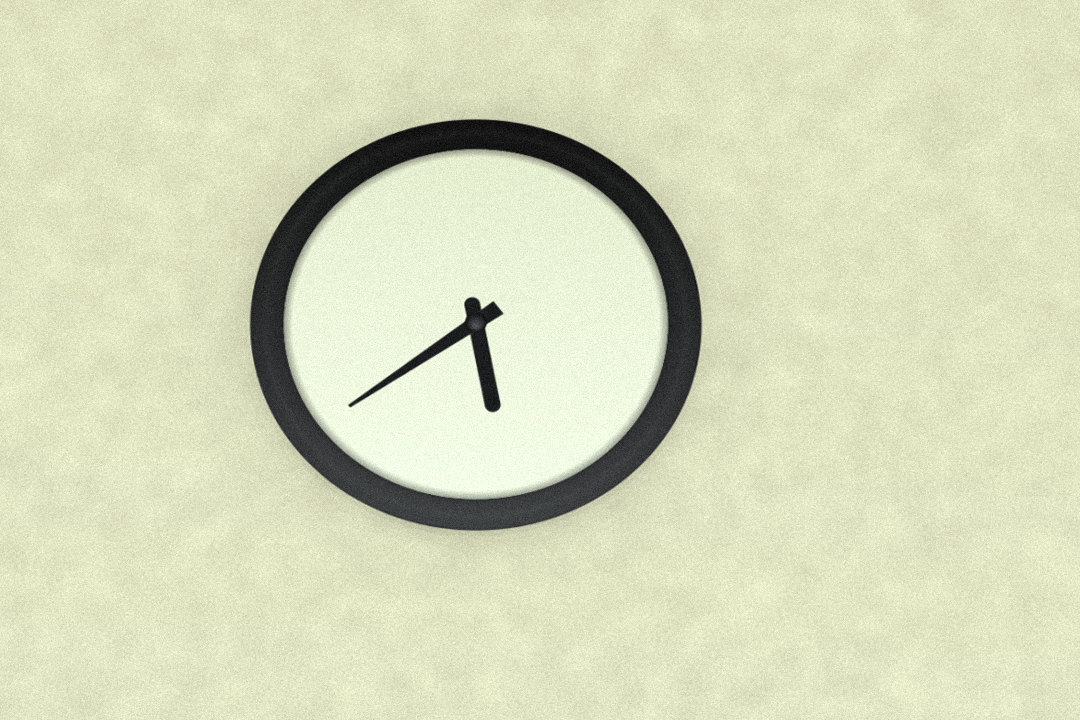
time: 5:39
